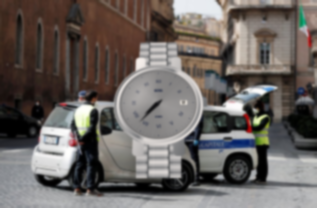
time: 7:37
